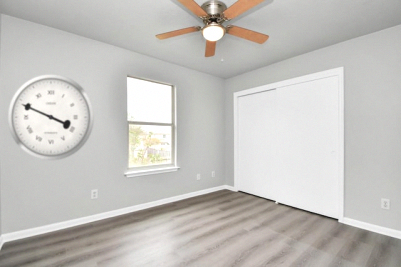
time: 3:49
